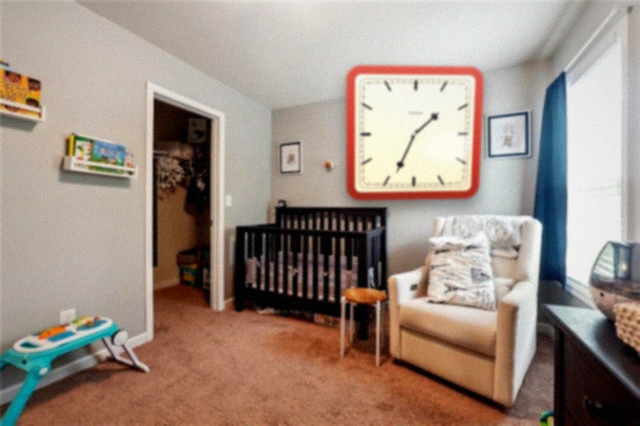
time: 1:34
